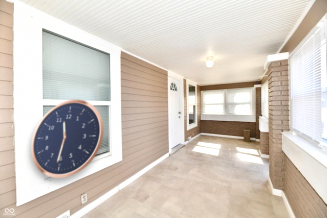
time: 11:31
